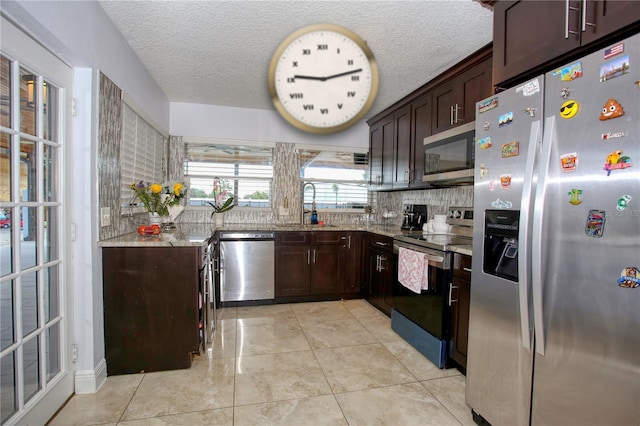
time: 9:13
